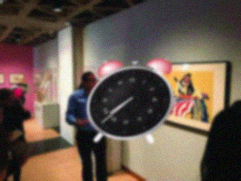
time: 7:37
